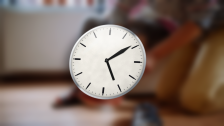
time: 5:09
